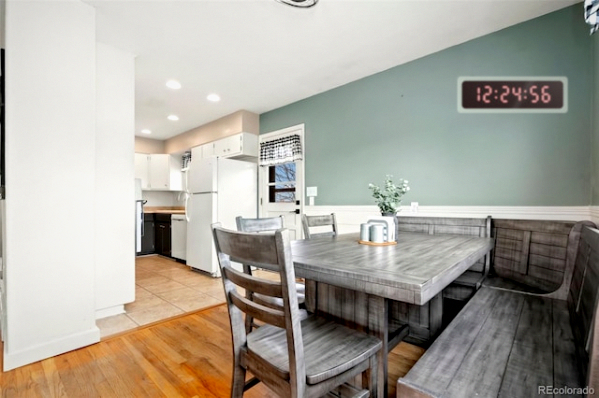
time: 12:24:56
